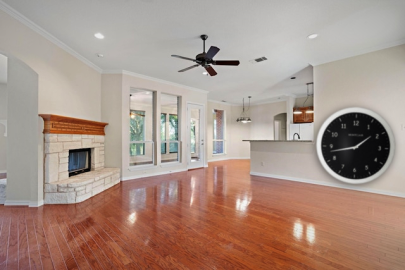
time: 1:43
